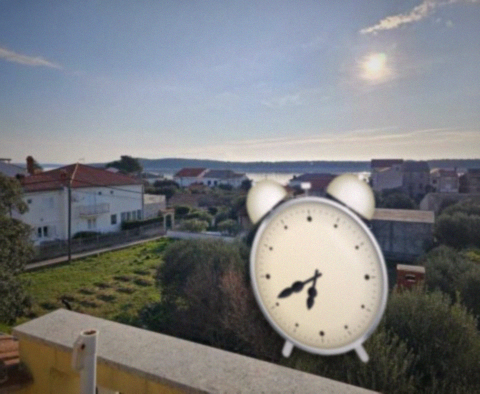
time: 6:41
